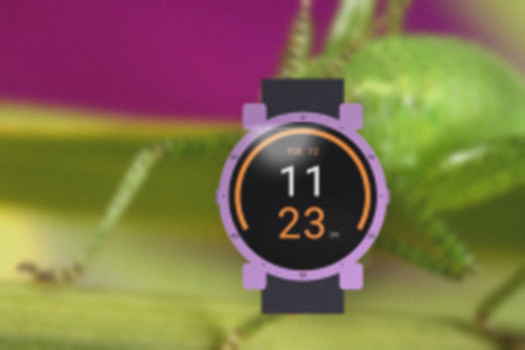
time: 11:23
